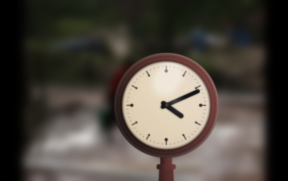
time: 4:11
